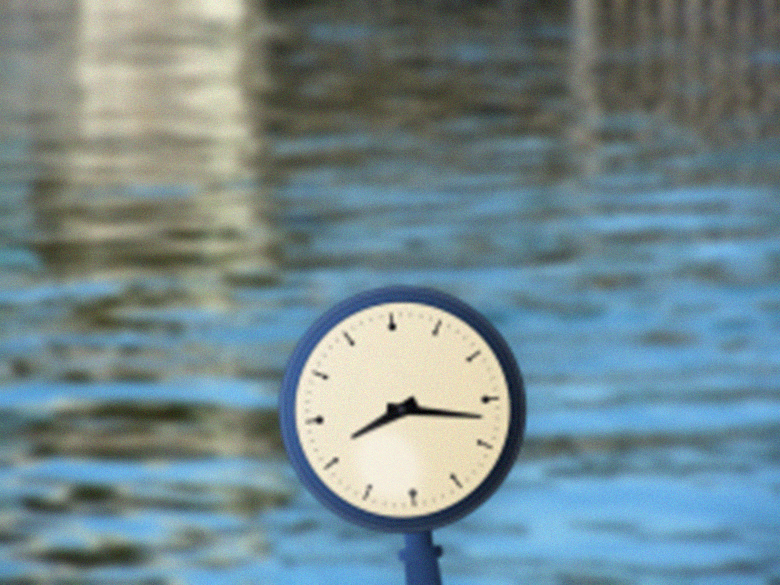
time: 8:17
